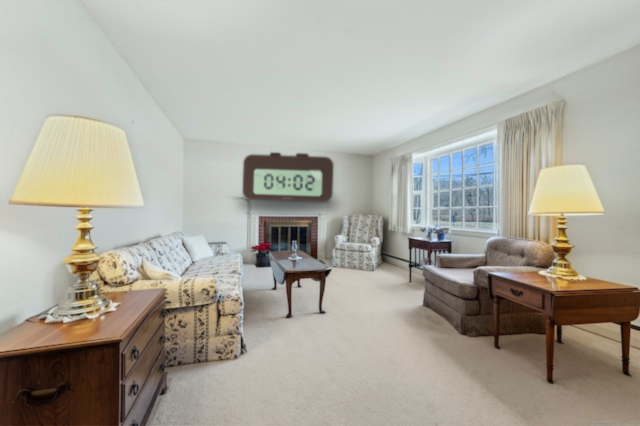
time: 4:02
